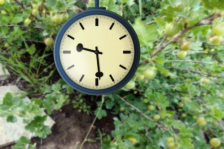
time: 9:29
